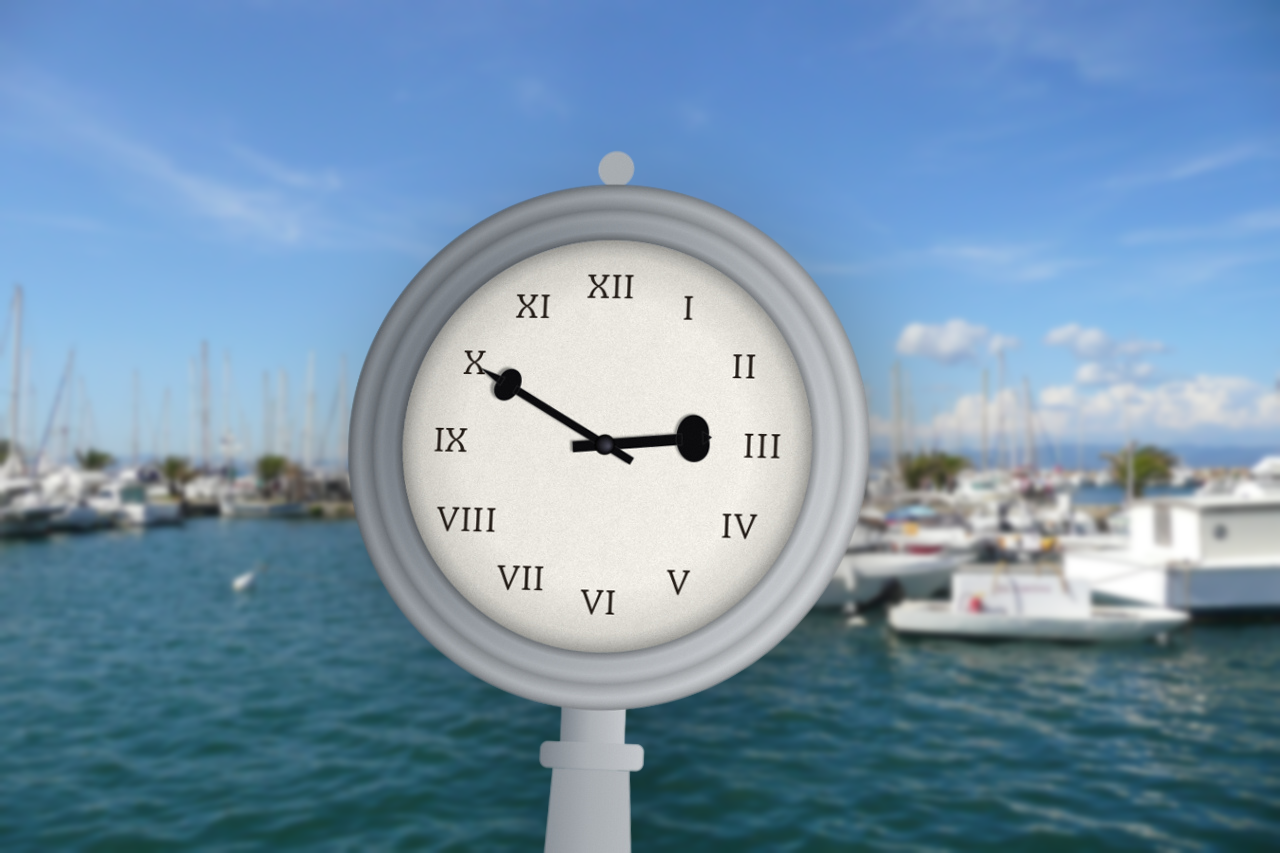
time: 2:50
